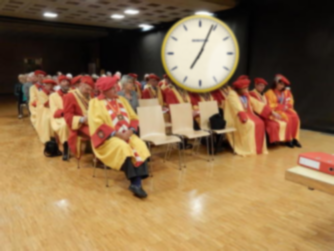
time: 7:04
